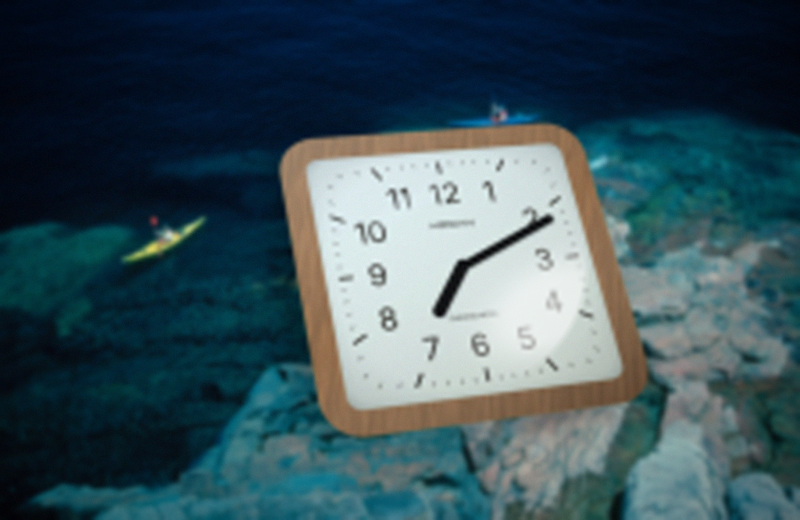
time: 7:11
